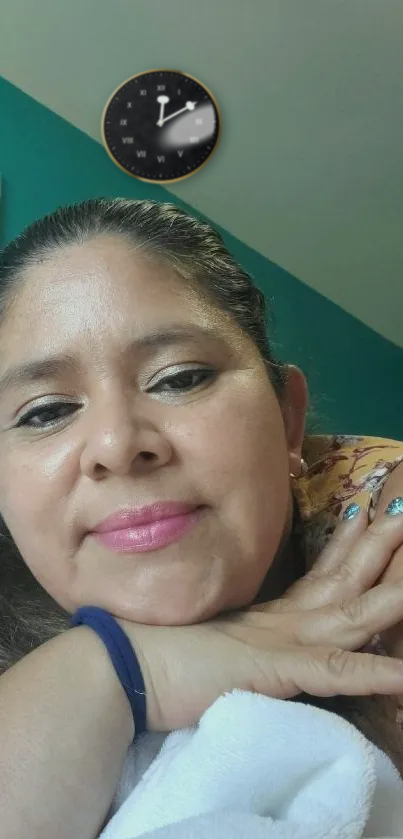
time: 12:10
